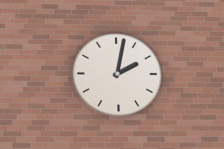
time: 2:02
